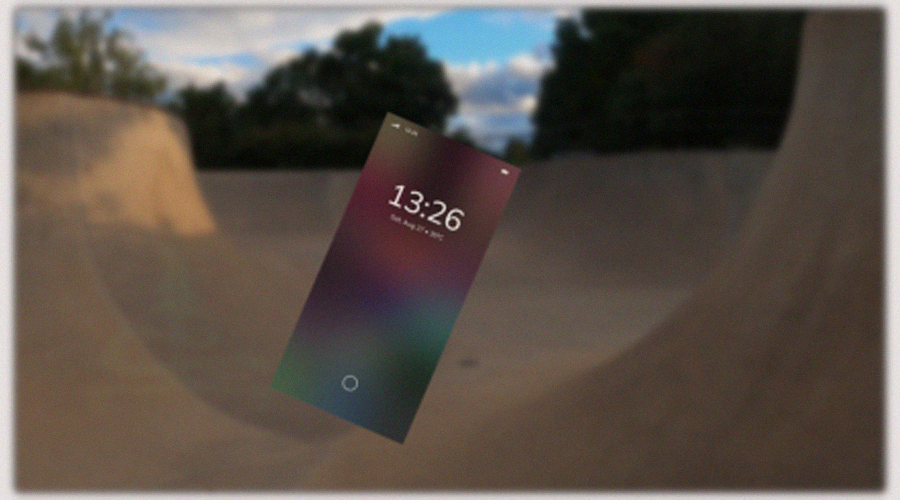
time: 13:26
